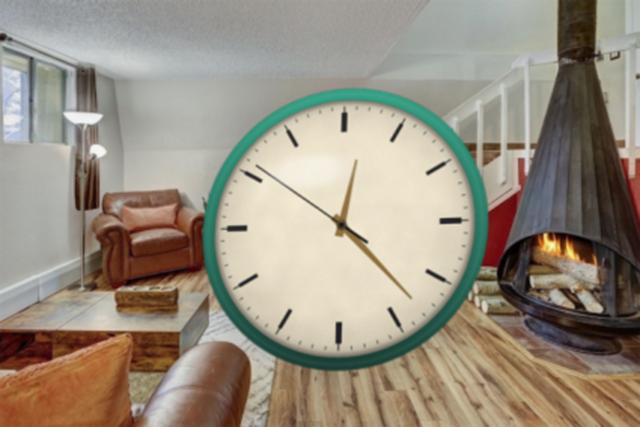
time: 12:22:51
